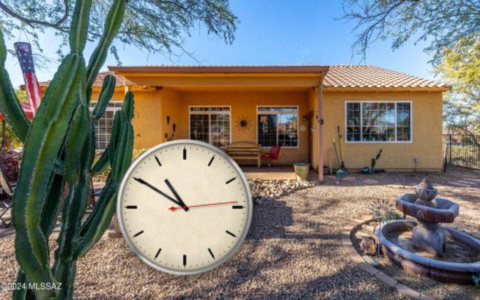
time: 10:50:14
